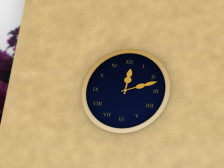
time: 12:12
